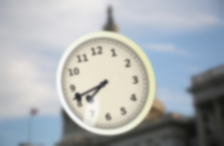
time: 7:42
